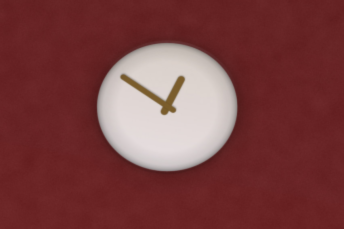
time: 12:51
